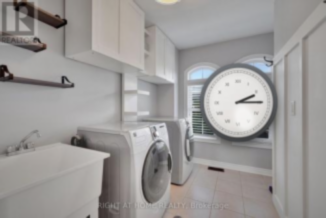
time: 2:15
